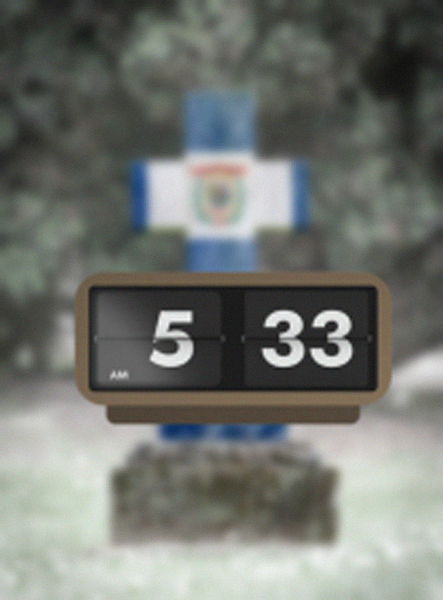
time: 5:33
